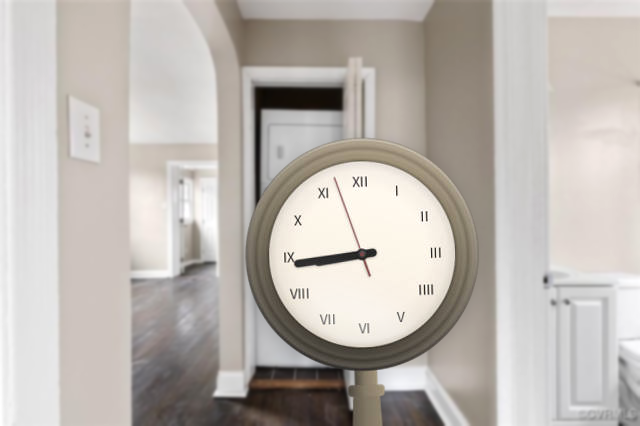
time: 8:43:57
